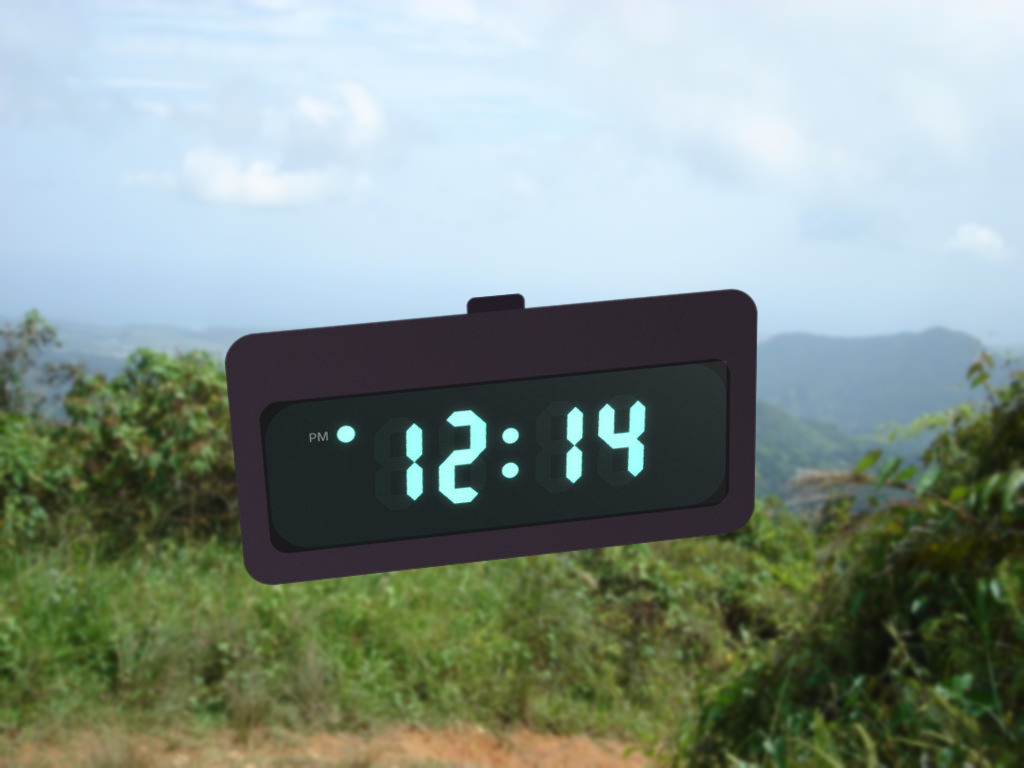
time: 12:14
